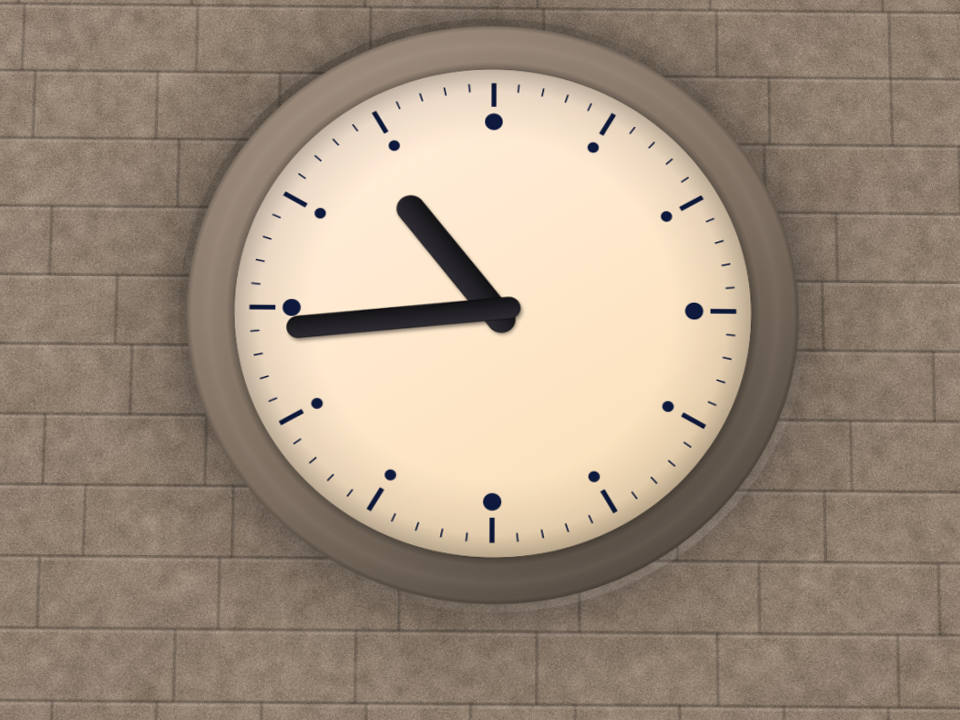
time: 10:44
